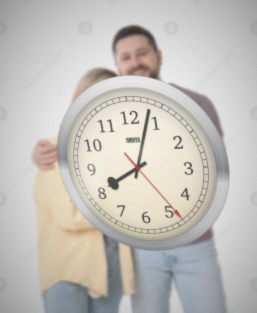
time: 8:03:24
